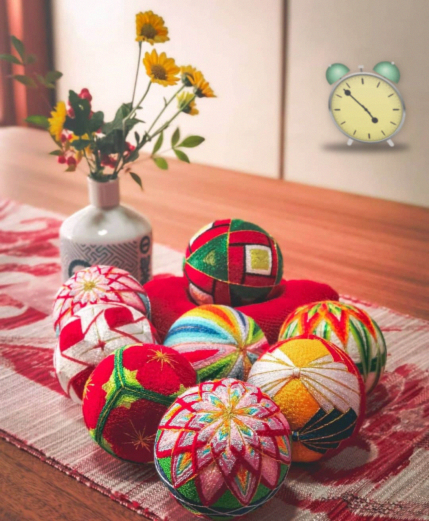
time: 4:53
